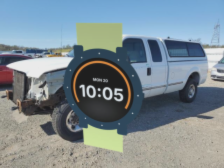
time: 10:05
